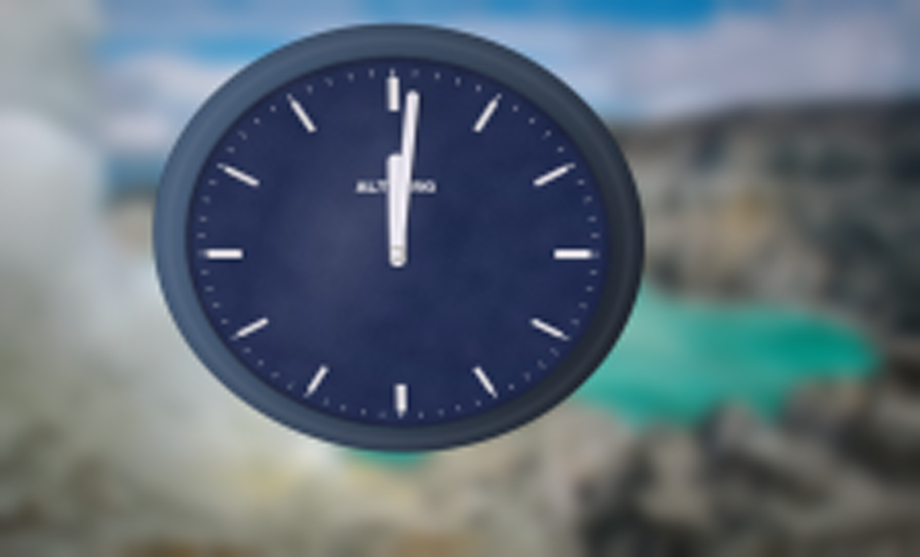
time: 12:01
